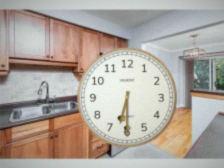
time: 6:30
